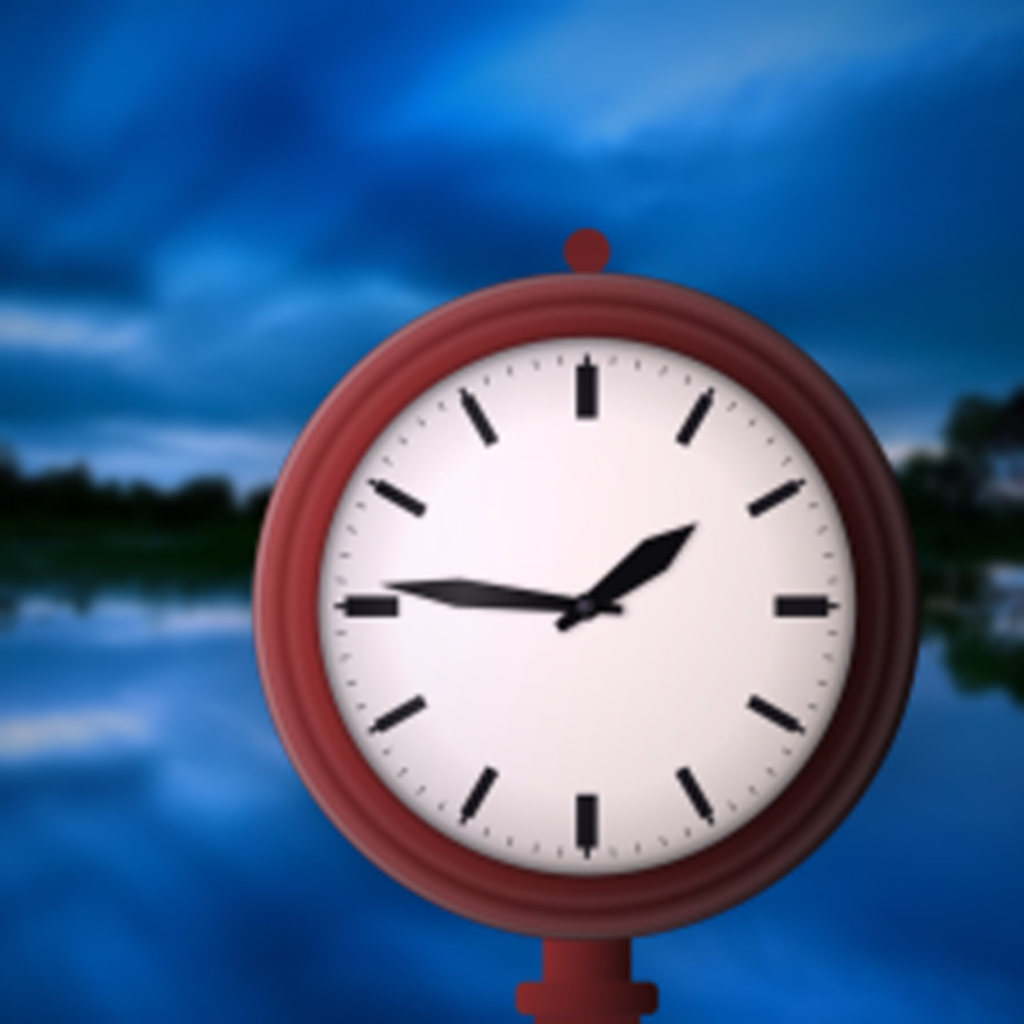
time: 1:46
